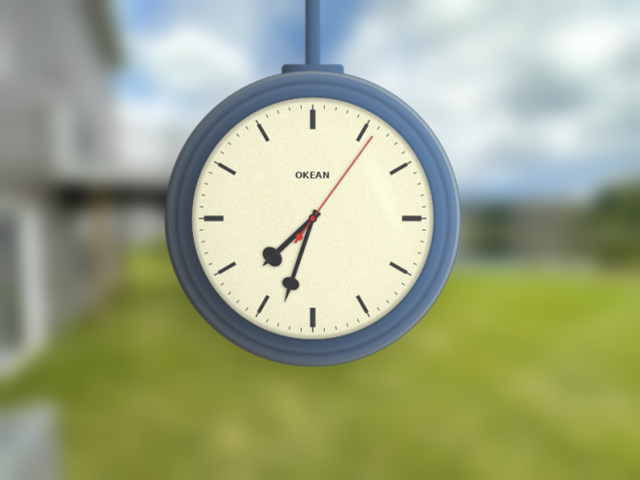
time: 7:33:06
